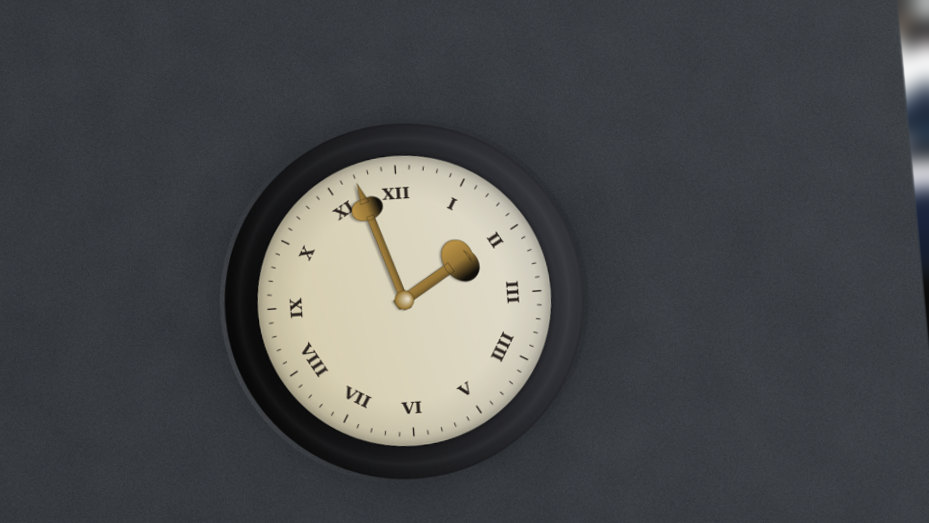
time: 1:57
